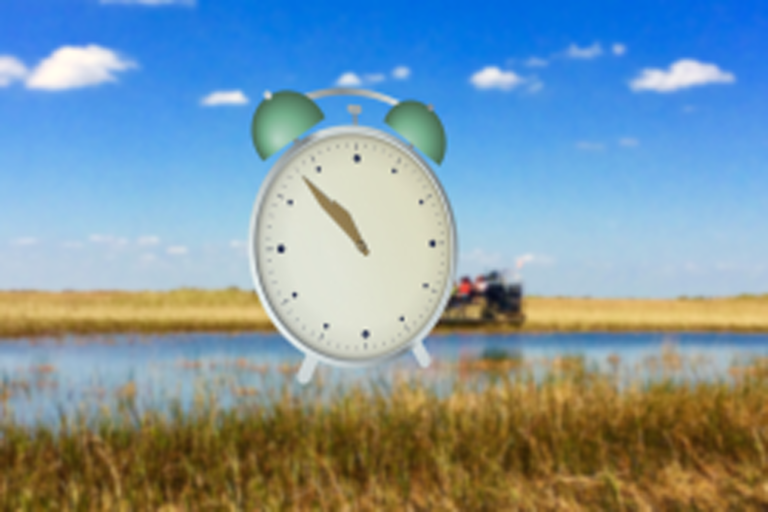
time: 10:53
